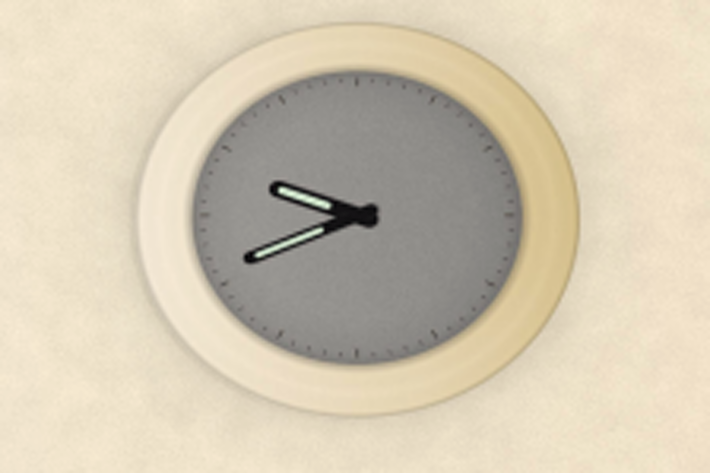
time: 9:41
